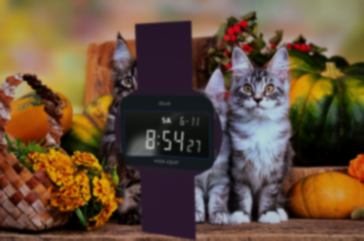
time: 8:54
